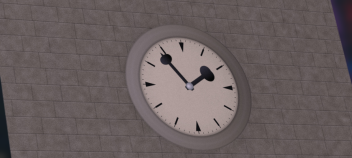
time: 1:54
